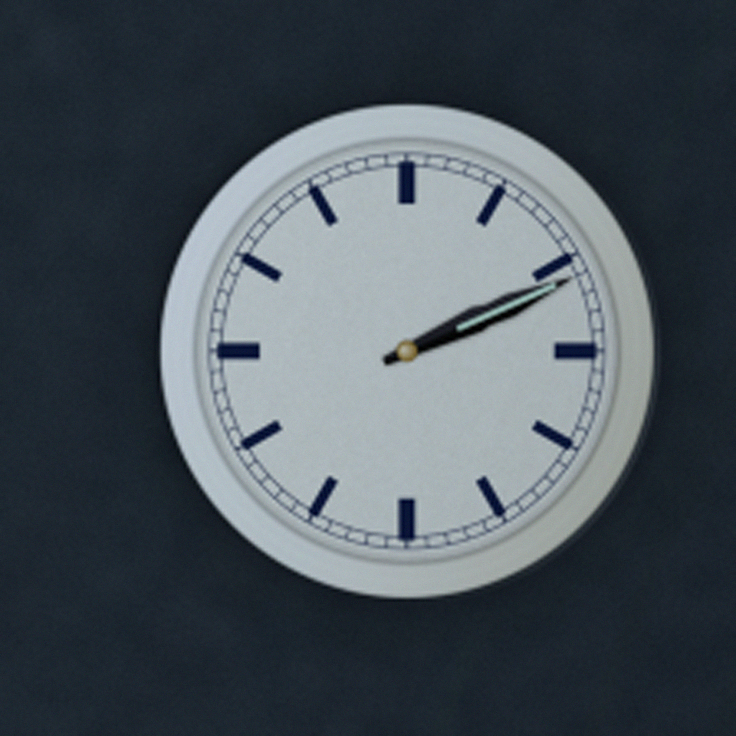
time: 2:11
